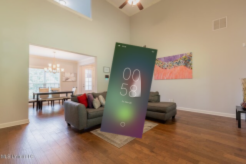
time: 0:58
